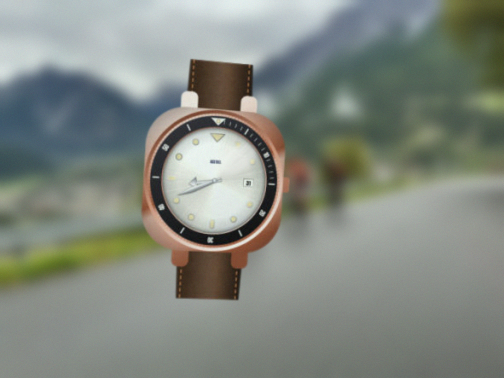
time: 8:41
